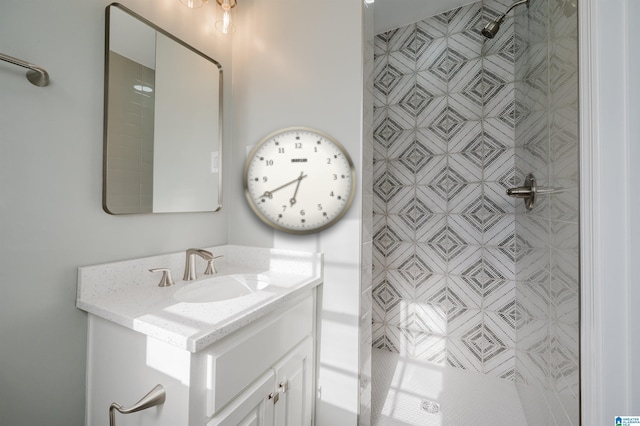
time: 6:41
